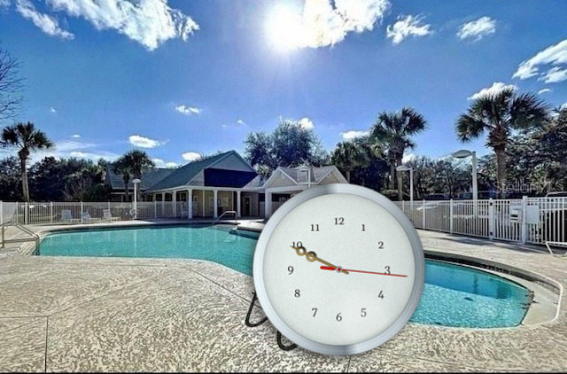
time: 9:49:16
